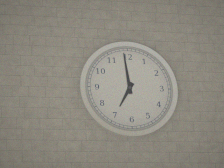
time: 6:59
